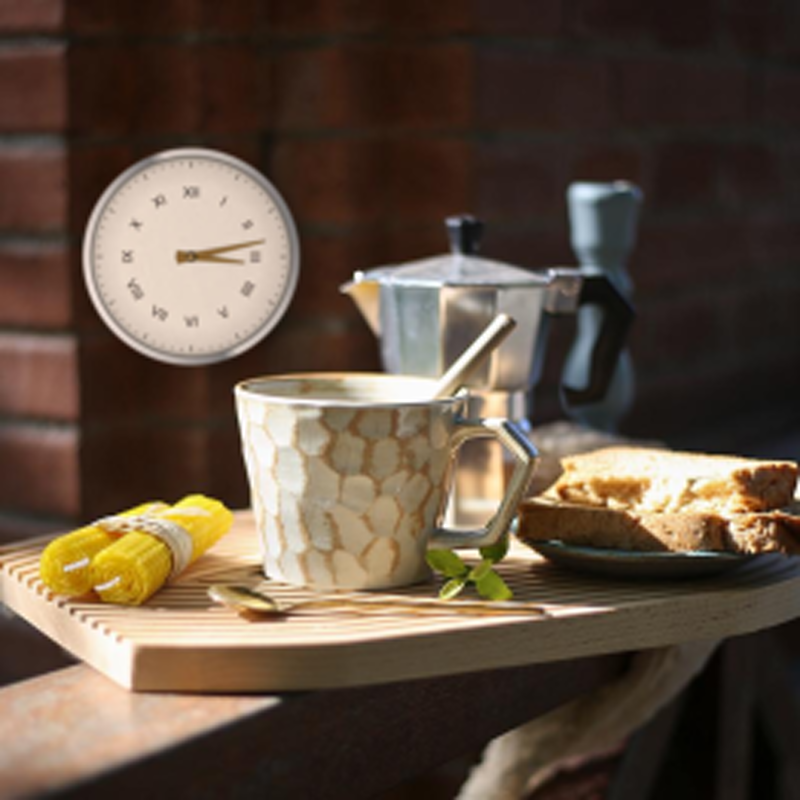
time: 3:13
